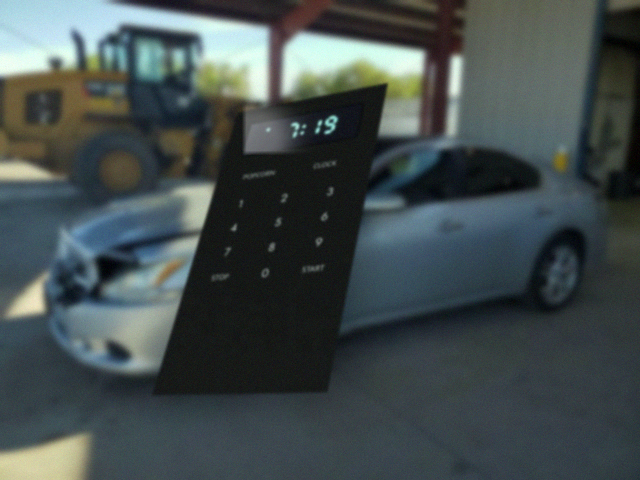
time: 7:19
